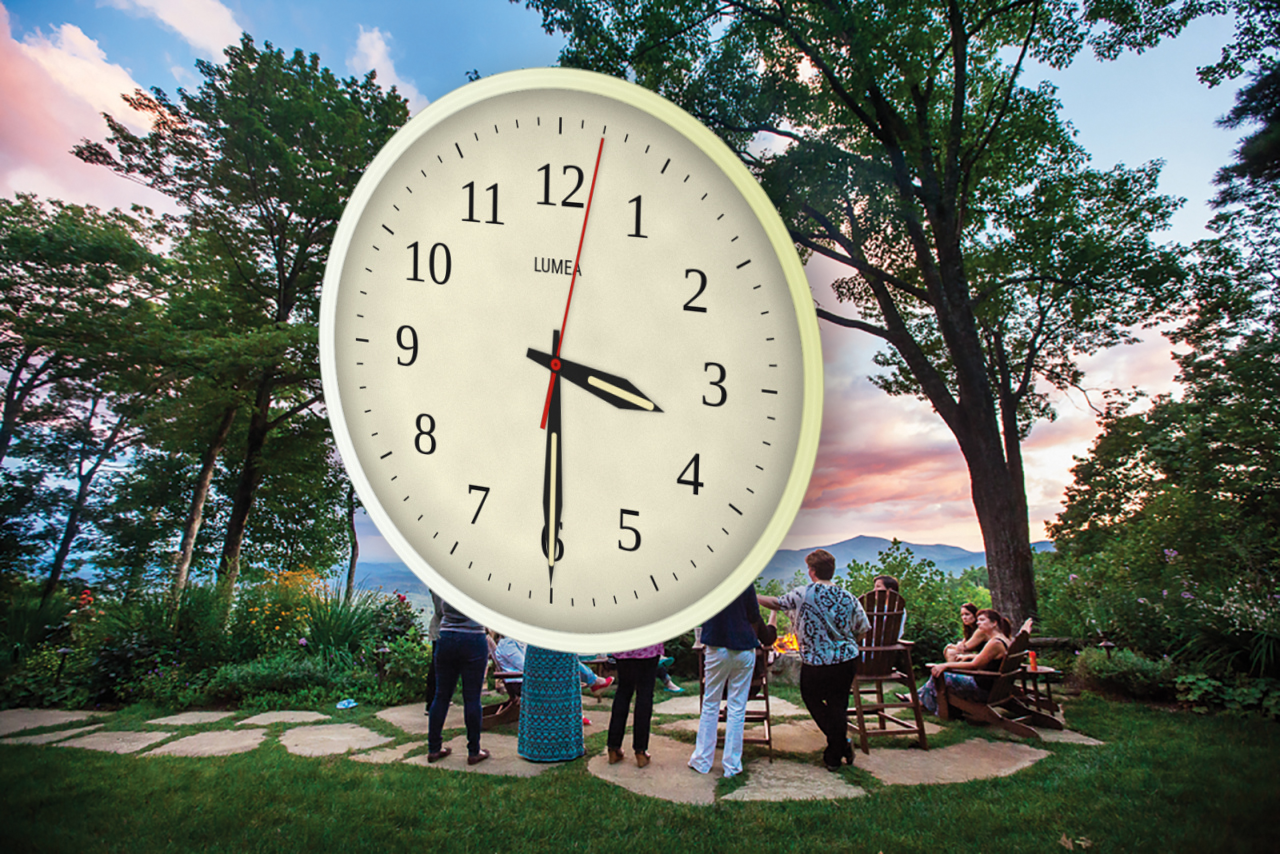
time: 3:30:02
